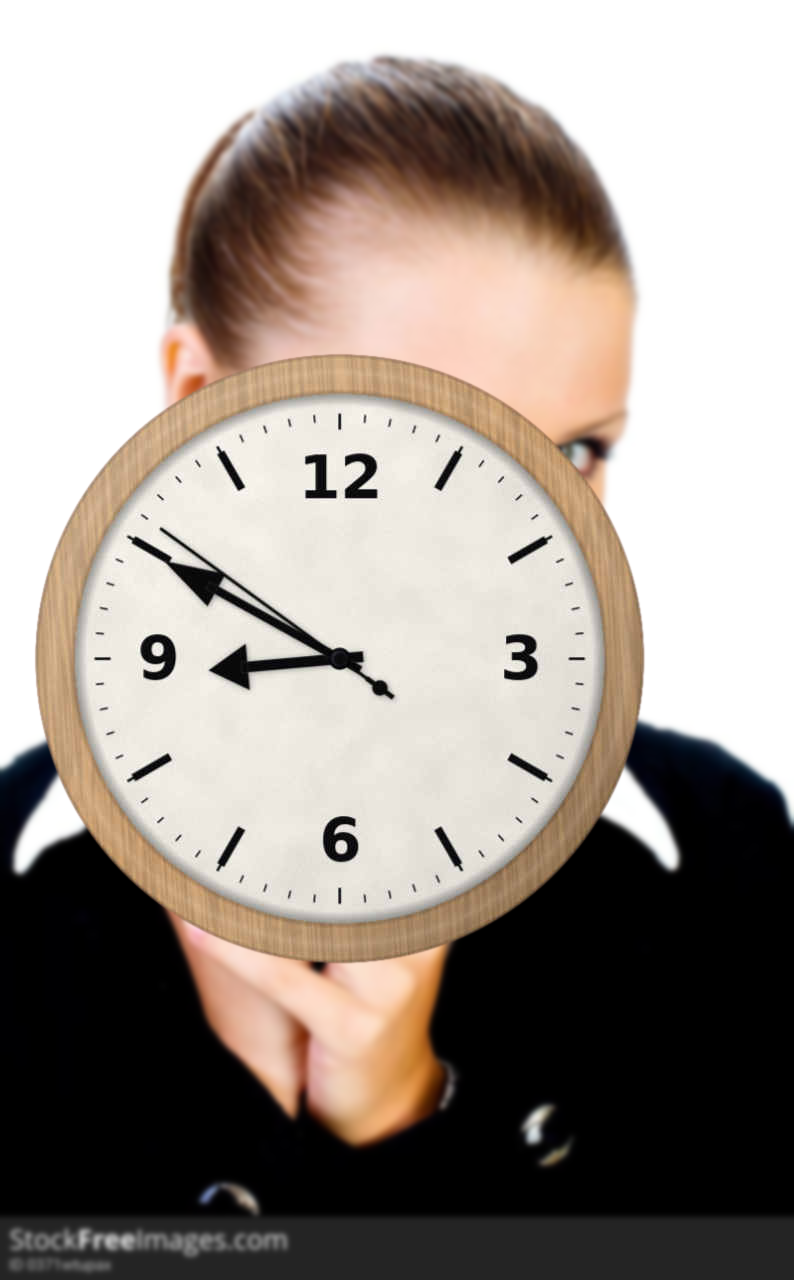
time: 8:49:51
